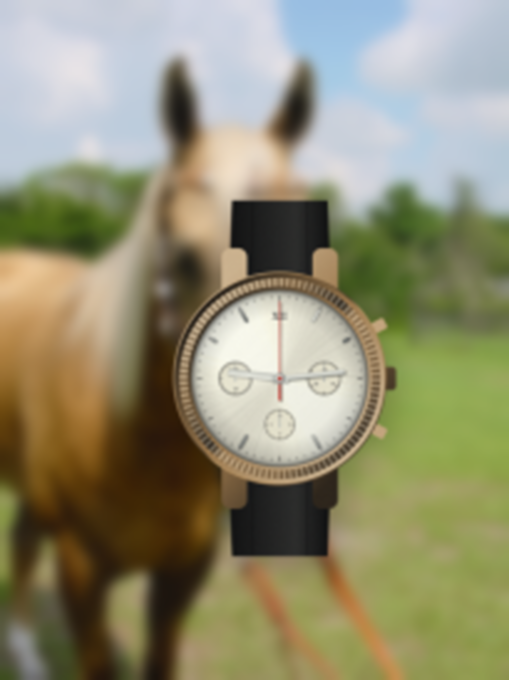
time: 9:14
